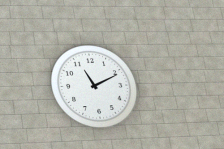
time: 11:11
